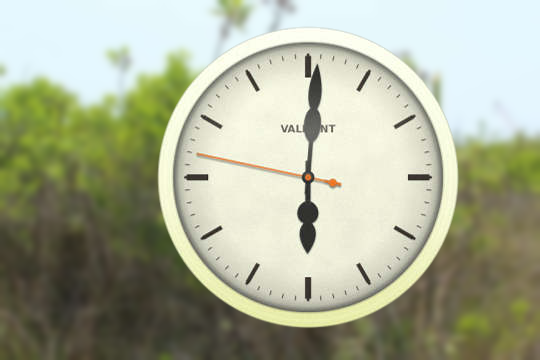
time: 6:00:47
